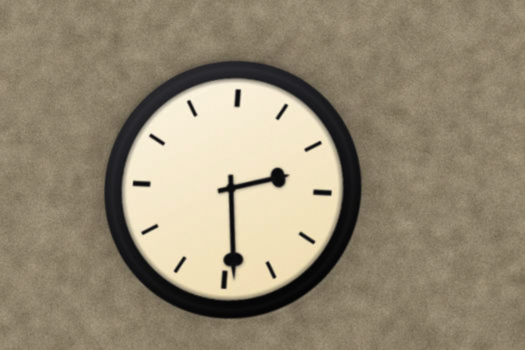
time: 2:29
